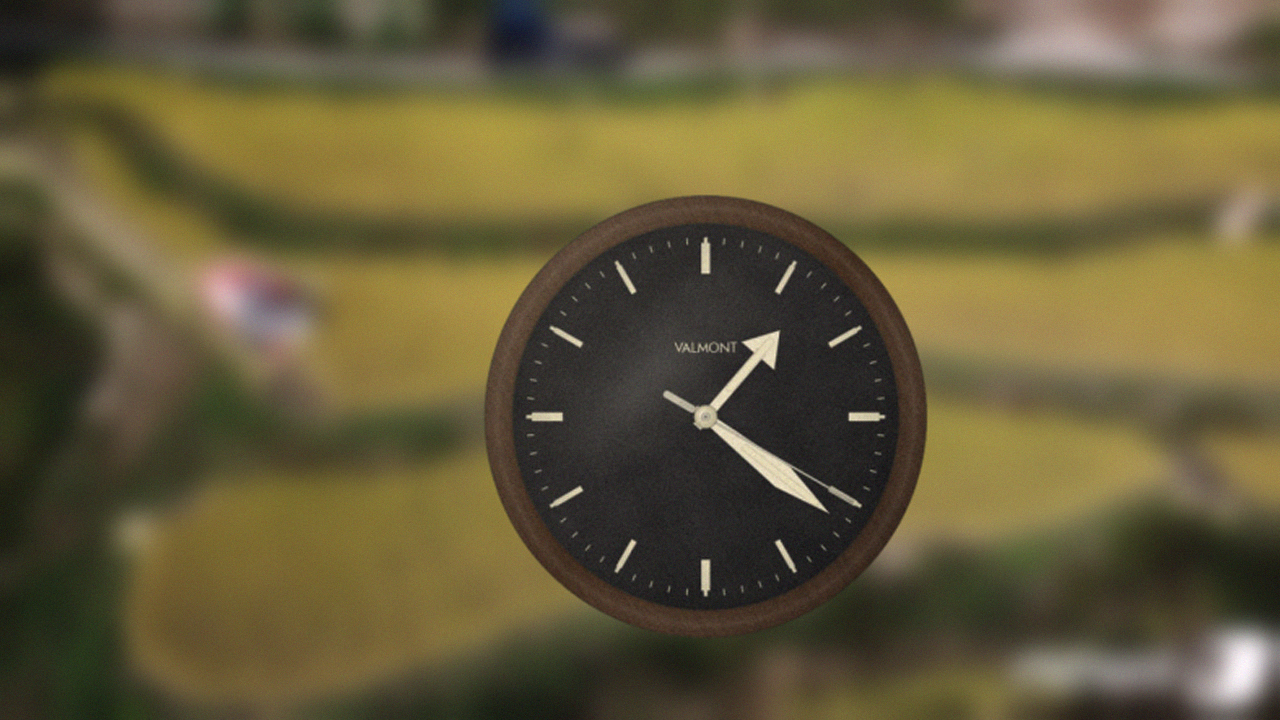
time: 1:21:20
